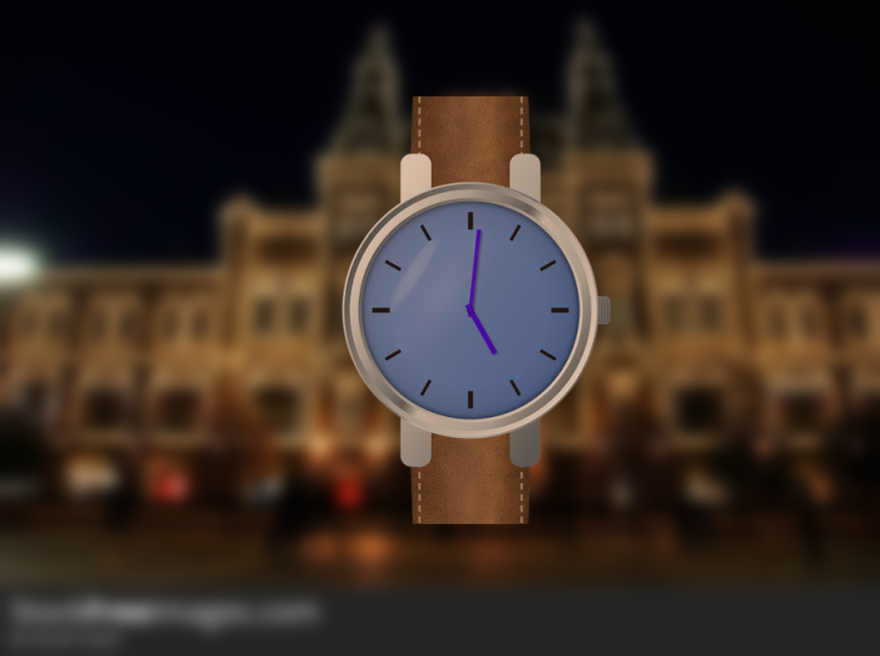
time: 5:01
